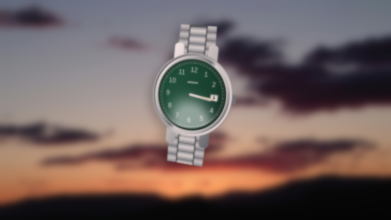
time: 3:16
